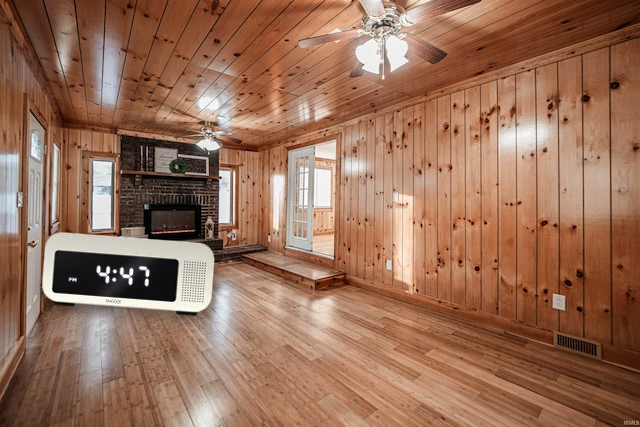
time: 4:47
